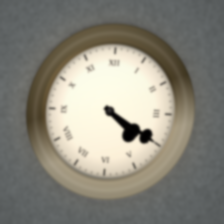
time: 4:20
